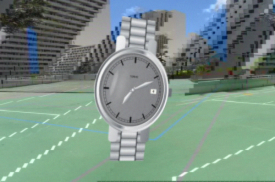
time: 7:11
